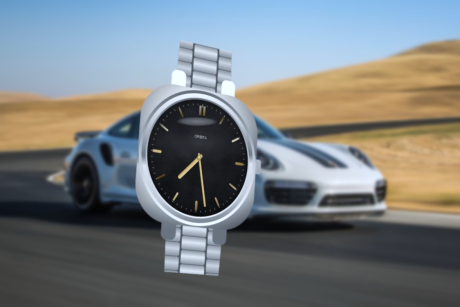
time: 7:28
